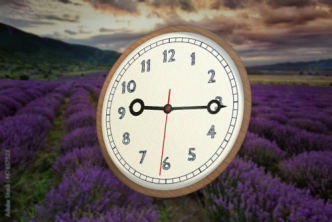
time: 9:15:31
